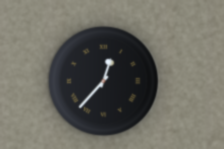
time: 12:37
